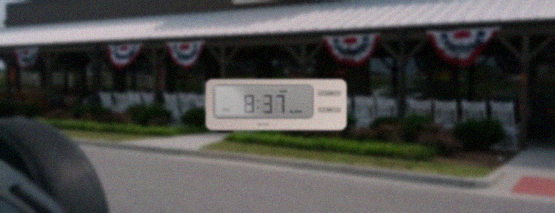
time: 8:37
